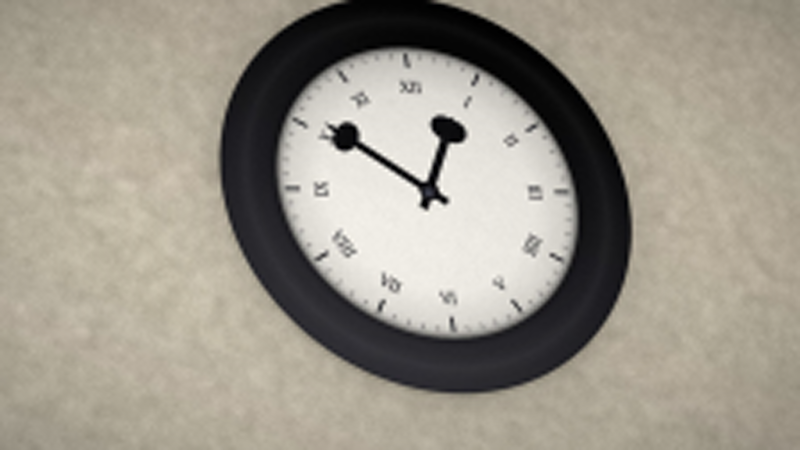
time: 12:51
